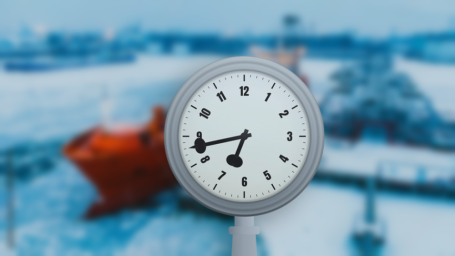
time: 6:43
